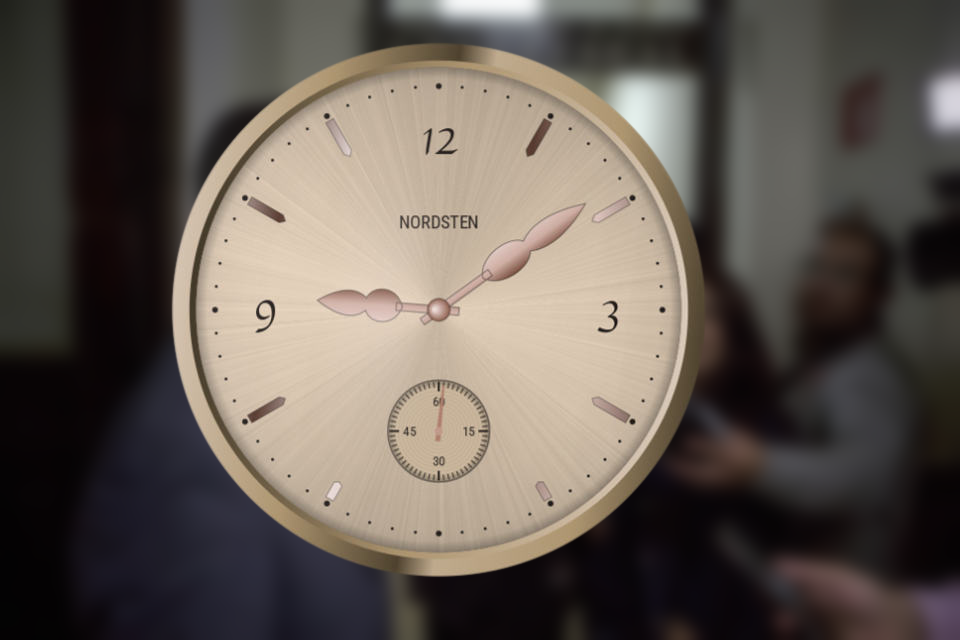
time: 9:09:01
